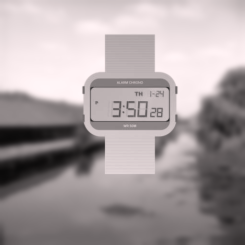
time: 3:50:28
